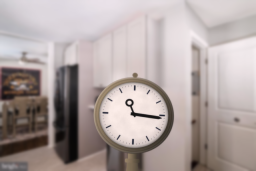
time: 11:16
